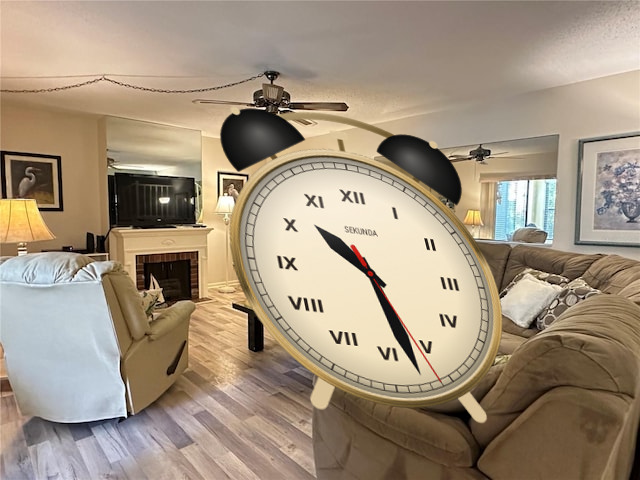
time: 10:27:26
